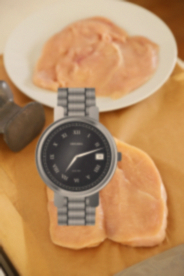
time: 7:12
